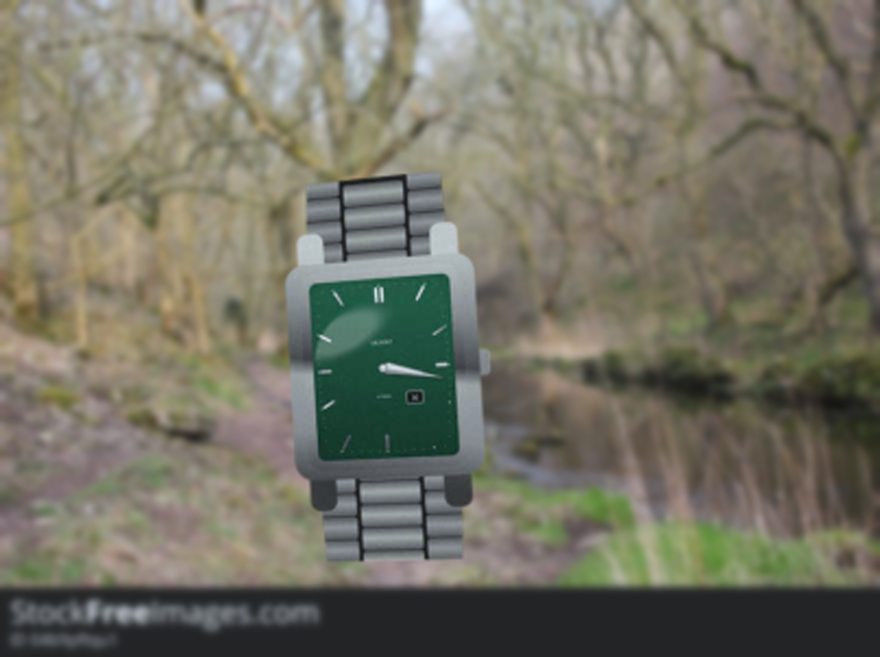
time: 3:17
